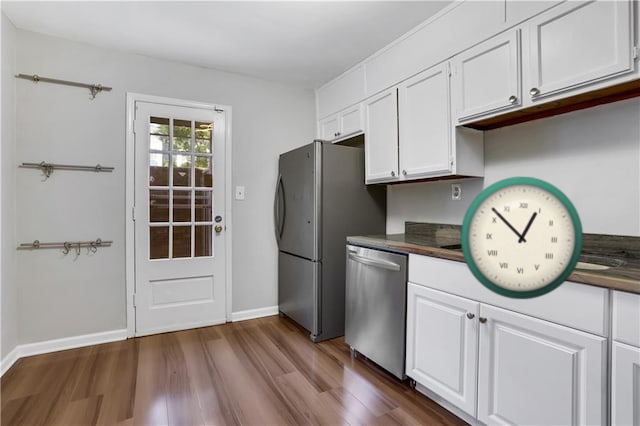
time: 12:52
